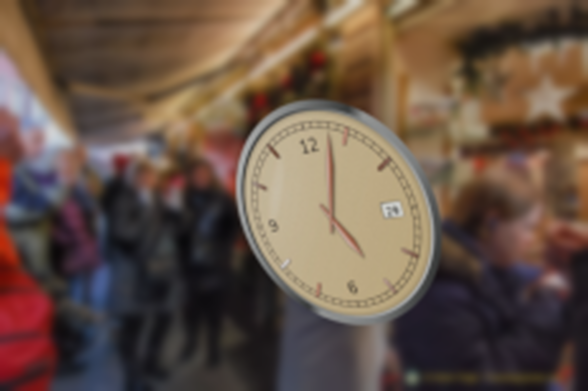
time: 5:03
